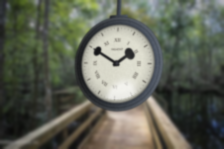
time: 1:50
